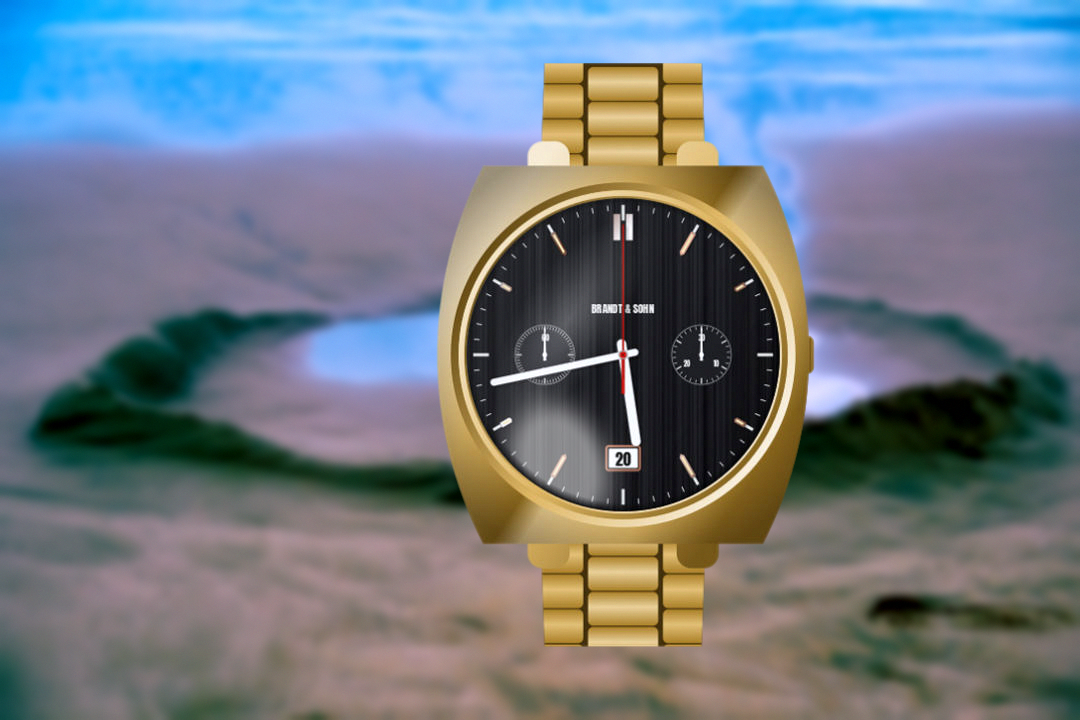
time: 5:43
